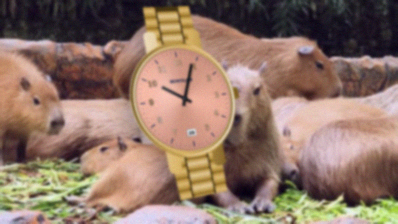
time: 10:04
